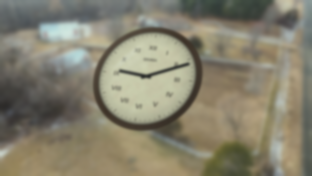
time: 9:11
